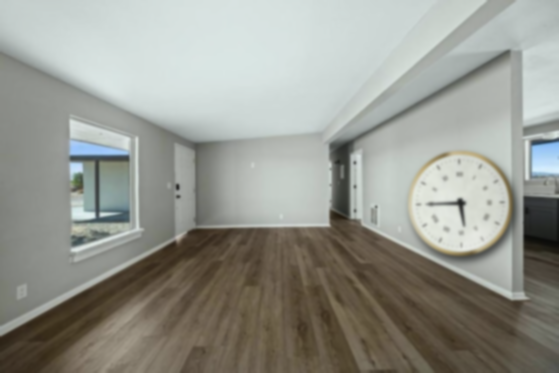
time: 5:45
